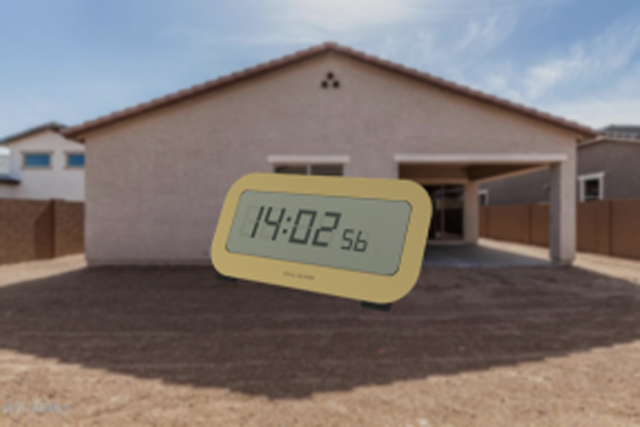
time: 14:02:56
